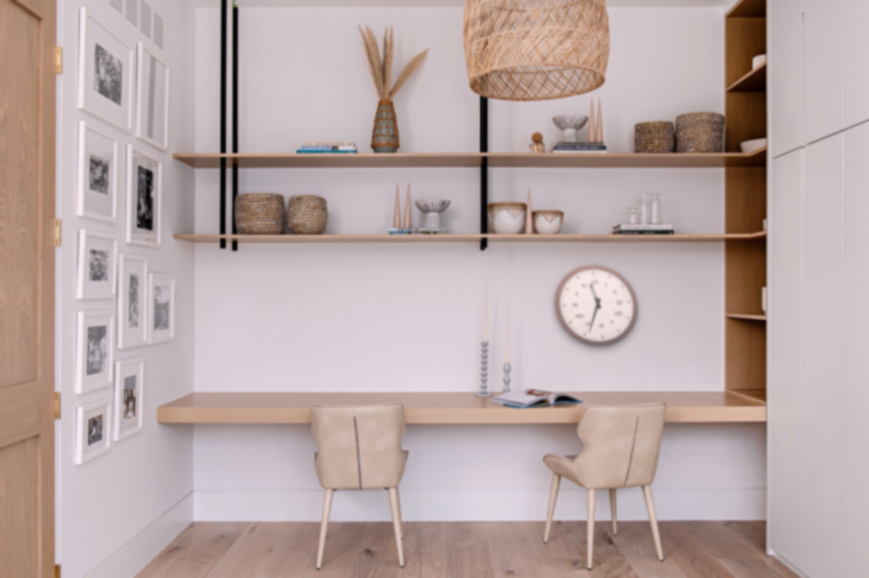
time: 11:34
